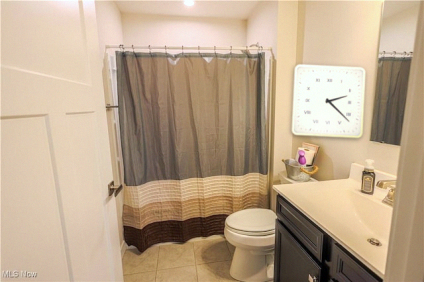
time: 2:22
